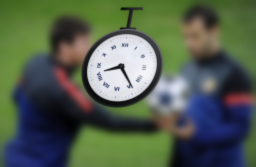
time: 8:24
